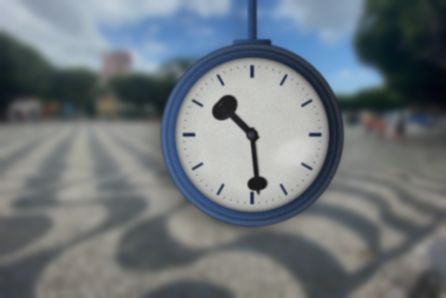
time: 10:29
